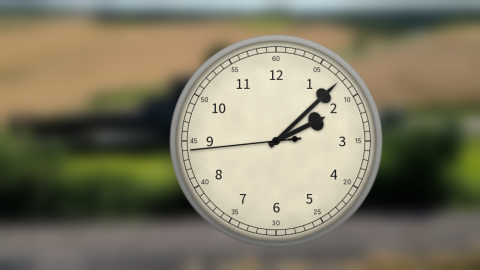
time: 2:07:44
